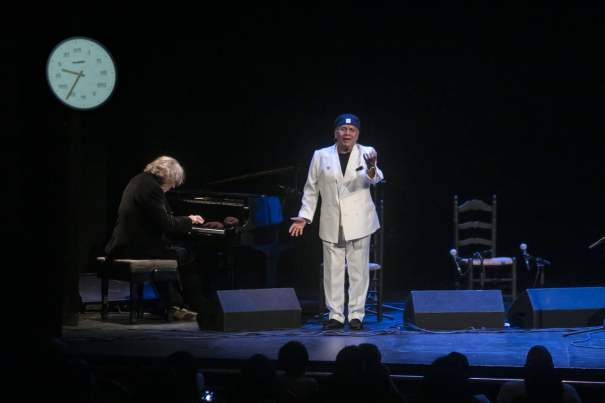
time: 9:36
